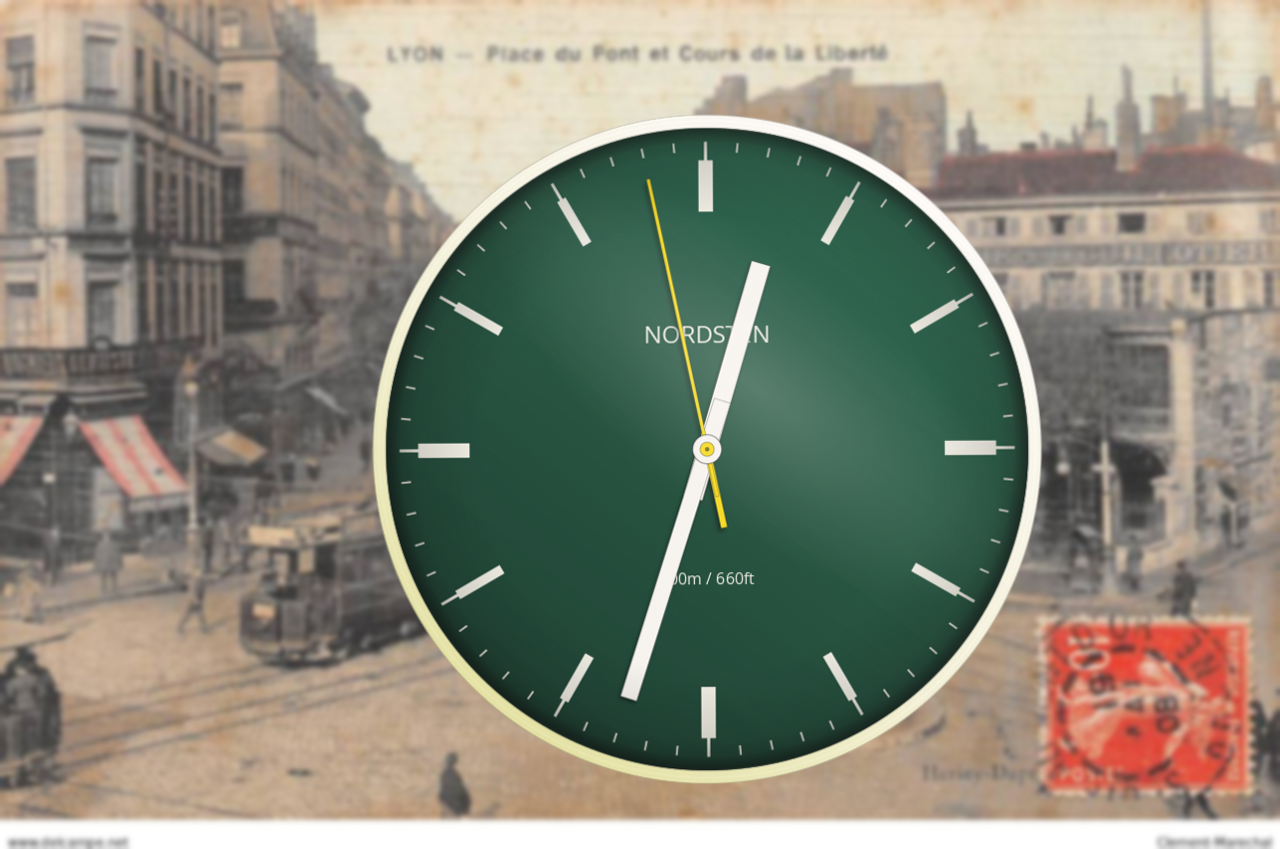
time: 12:32:58
